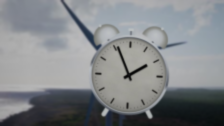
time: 1:56
